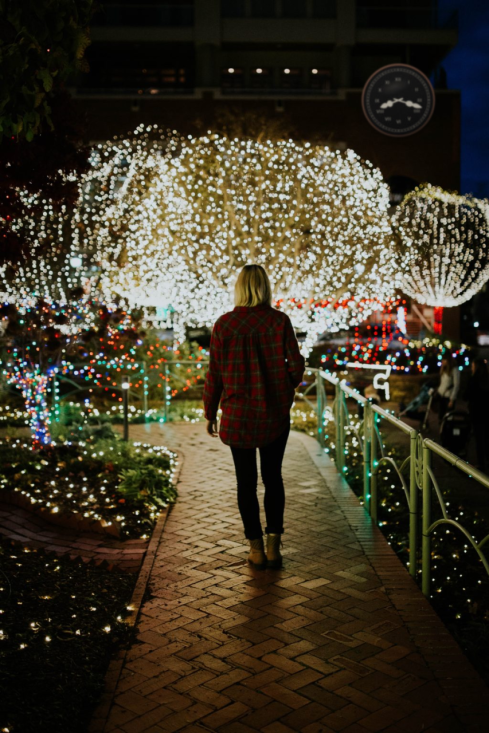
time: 8:18
